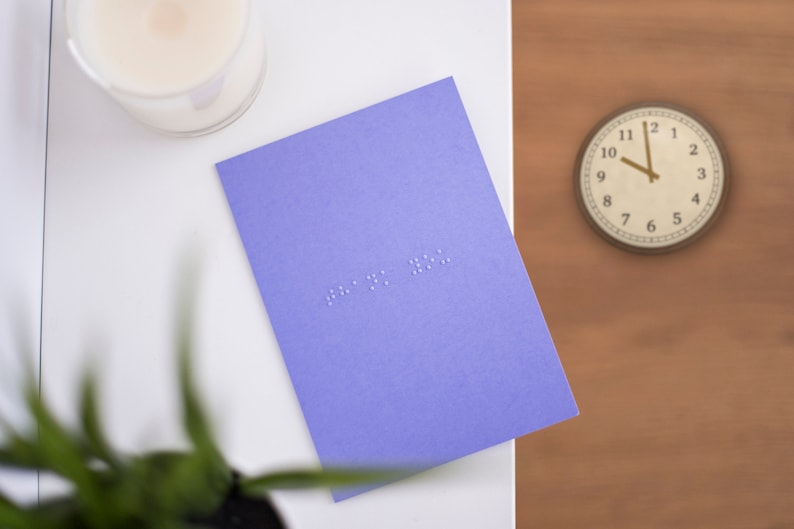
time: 9:59
